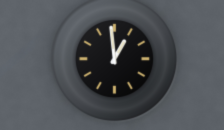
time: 12:59
